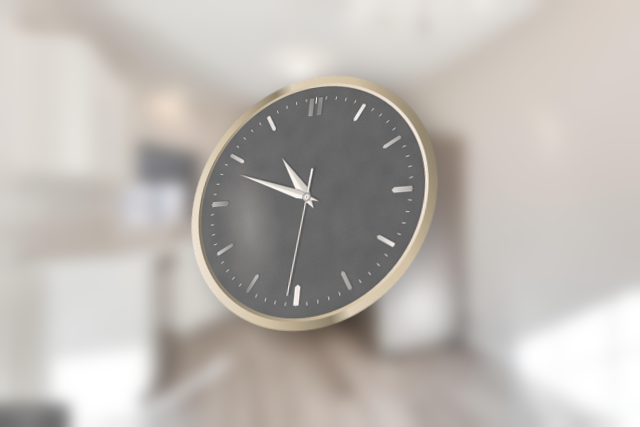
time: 10:48:31
